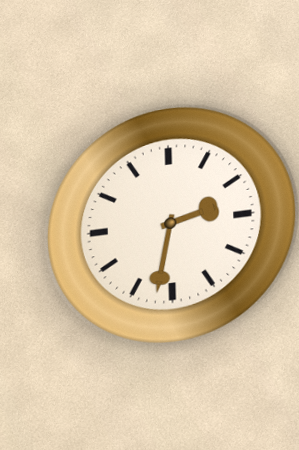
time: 2:32
